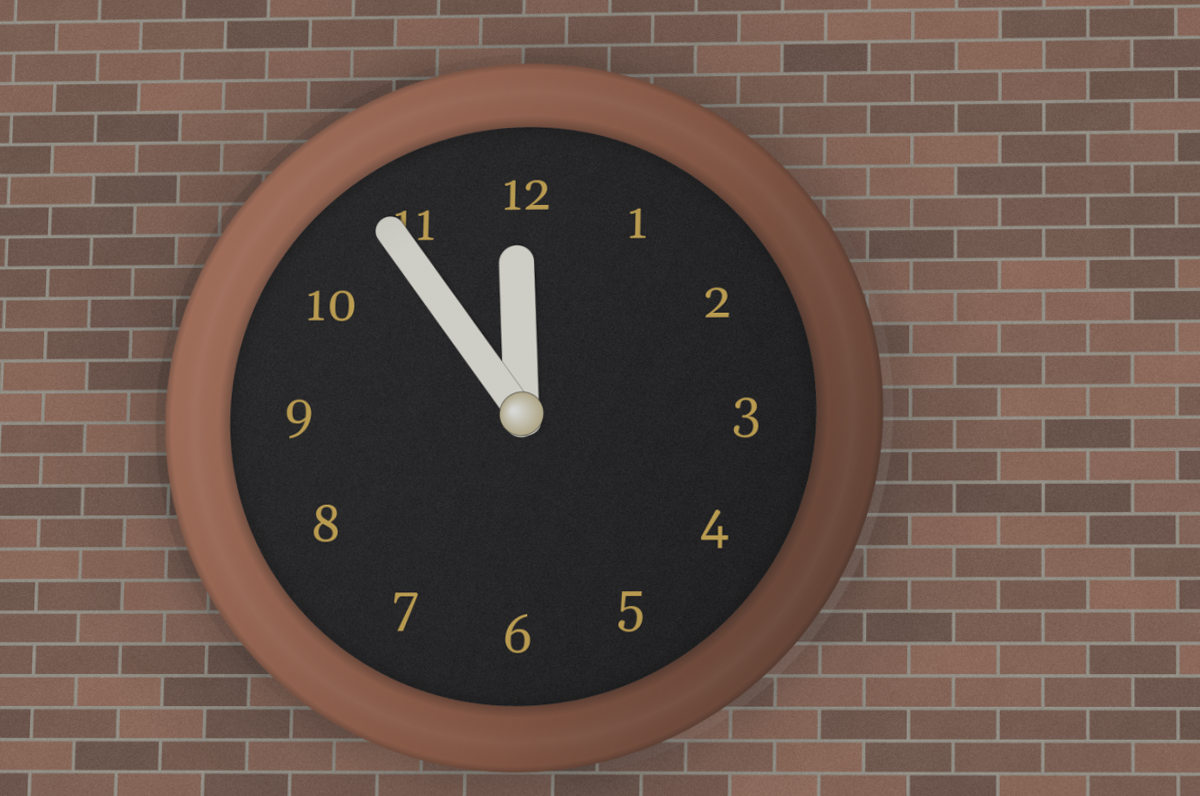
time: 11:54
